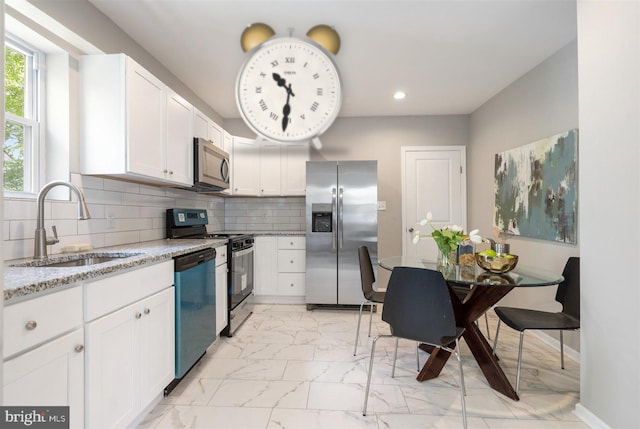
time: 10:31
